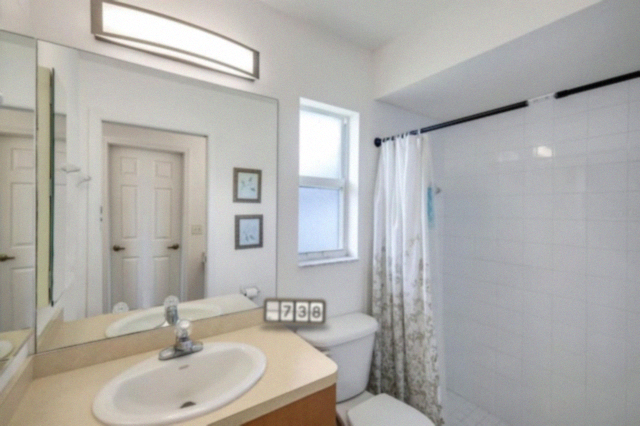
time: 7:38
